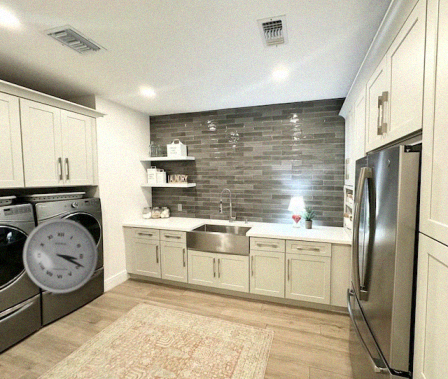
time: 3:19
